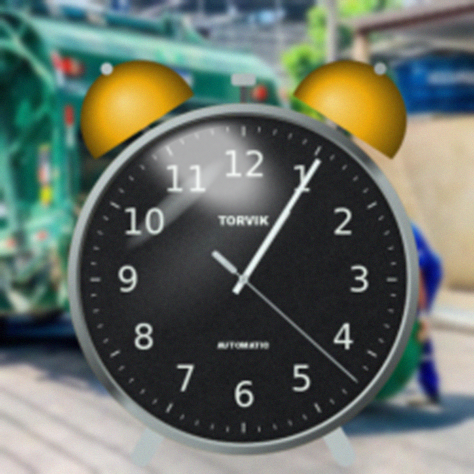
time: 1:05:22
